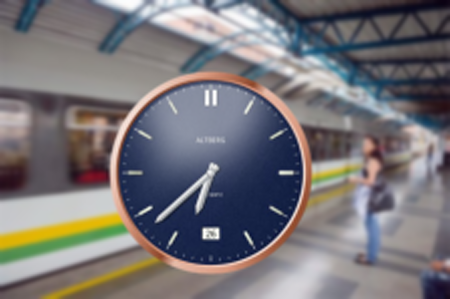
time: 6:38
